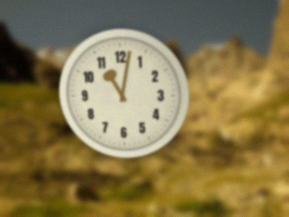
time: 11:02
